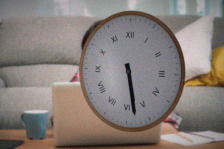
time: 5:28
